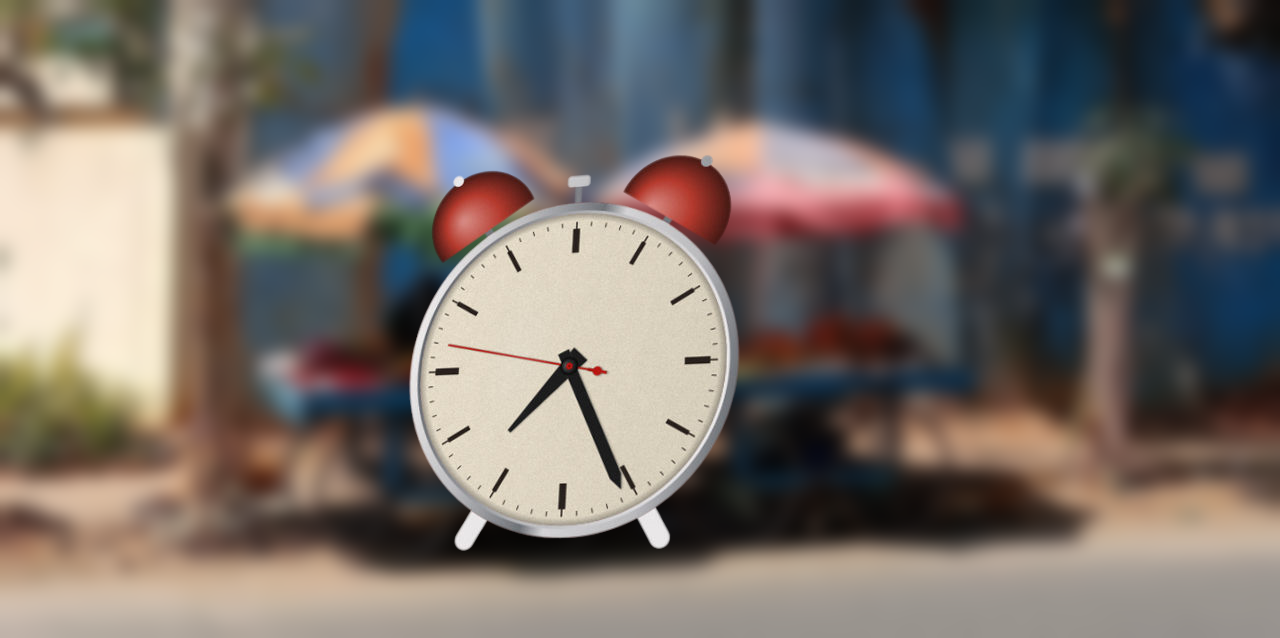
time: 7:25:47
